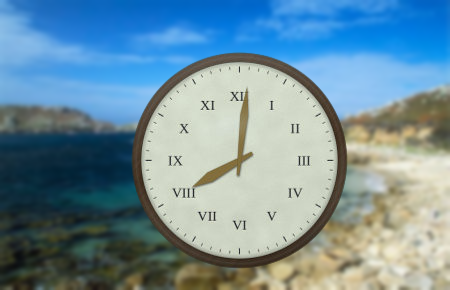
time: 8:01
